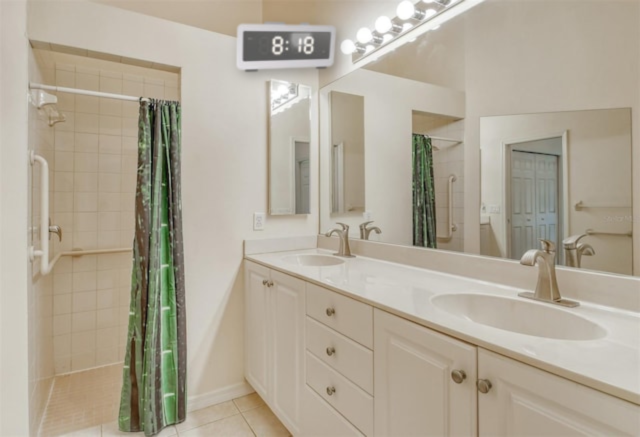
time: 8:18
